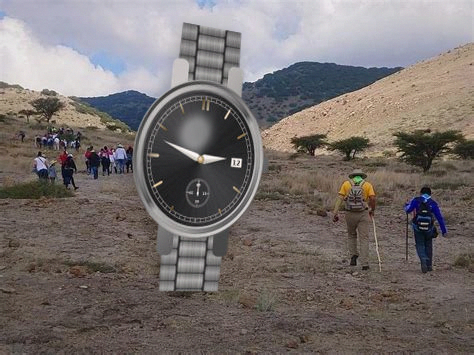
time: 2:48
